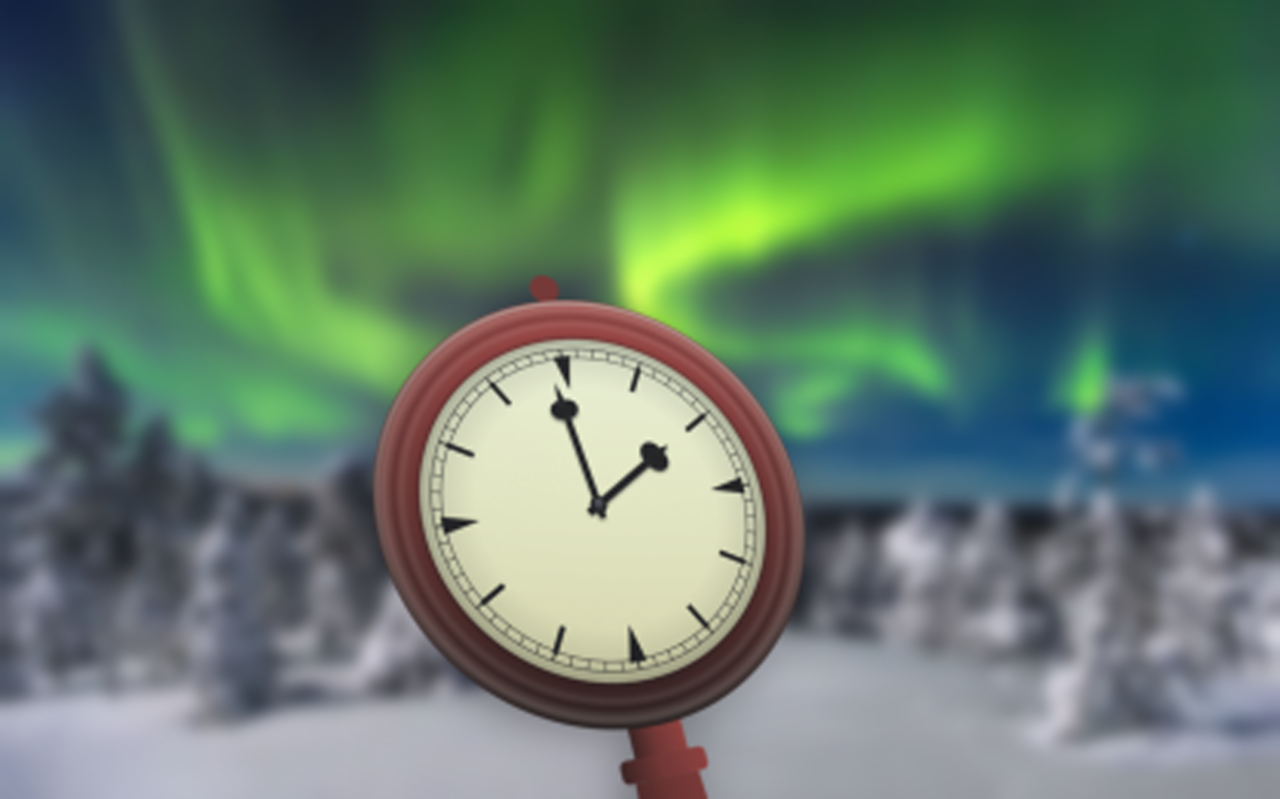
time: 1:59
